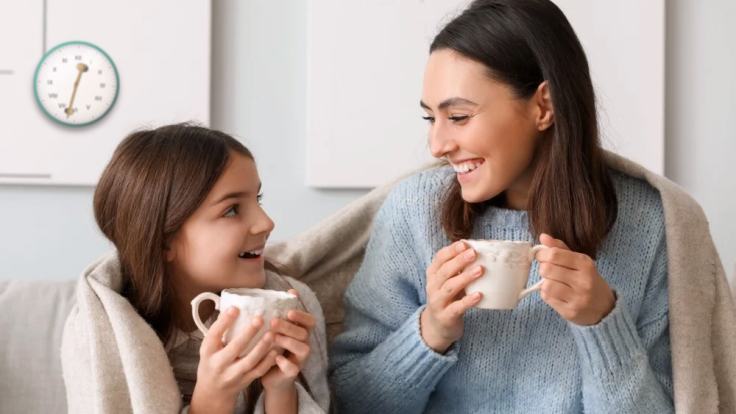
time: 12:32
